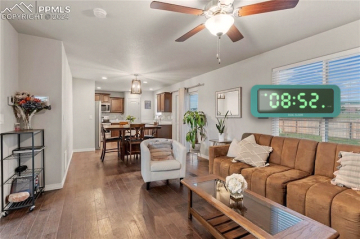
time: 8:52
